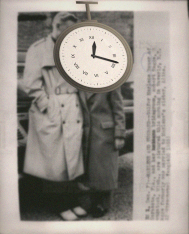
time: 12:18
